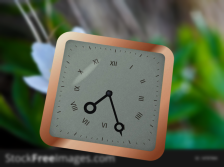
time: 7:26
